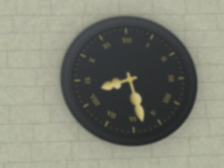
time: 8:28
